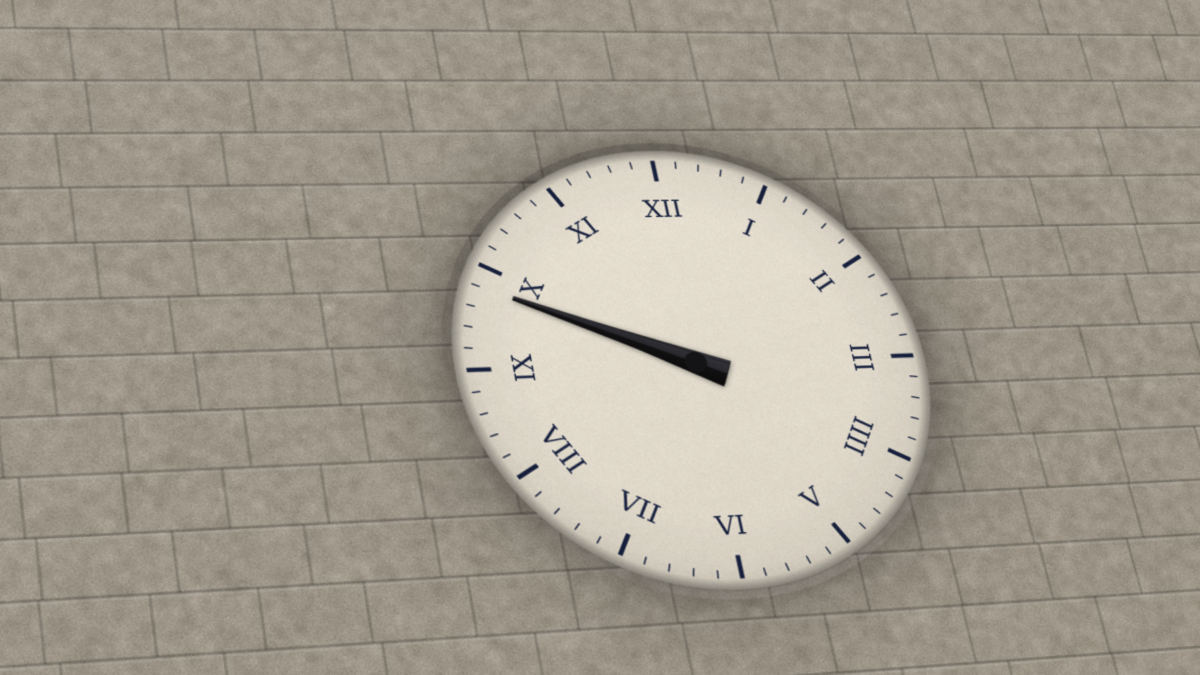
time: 9:49
